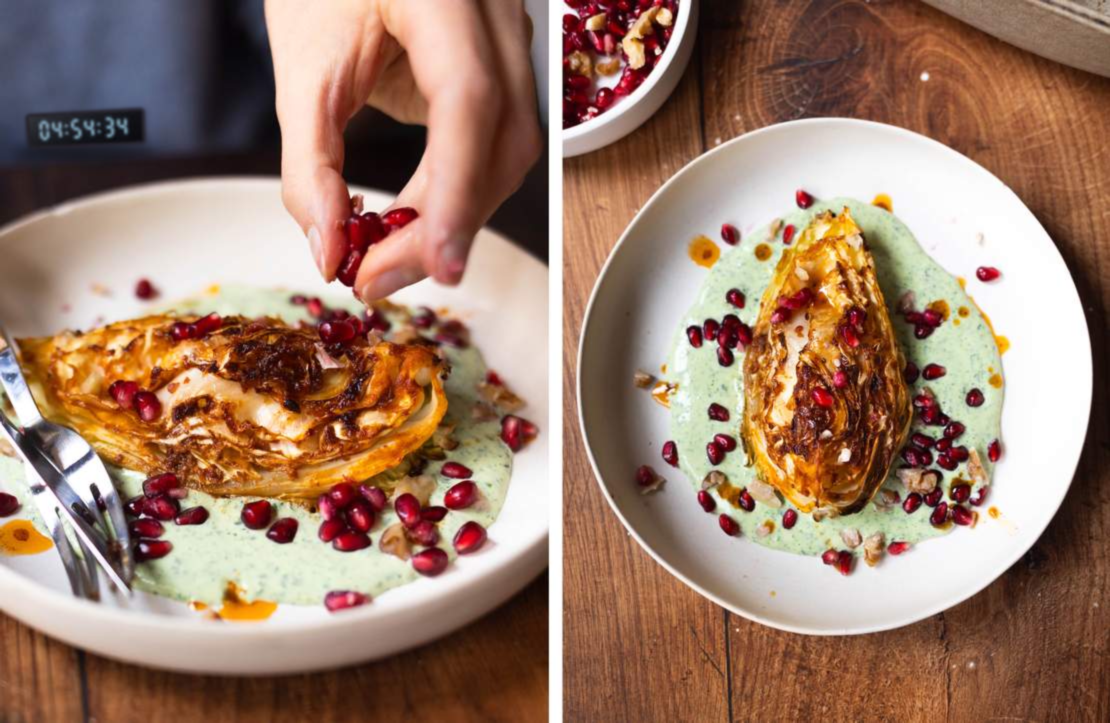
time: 4:54:34
